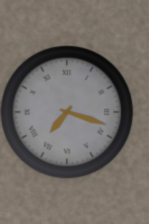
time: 7:18
